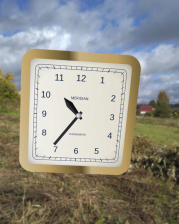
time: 10:36
